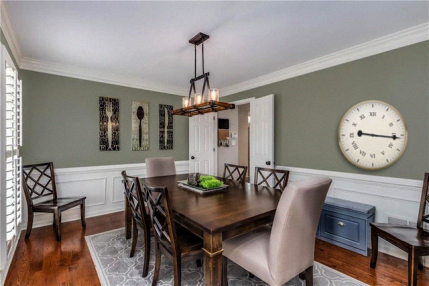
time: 9:16
